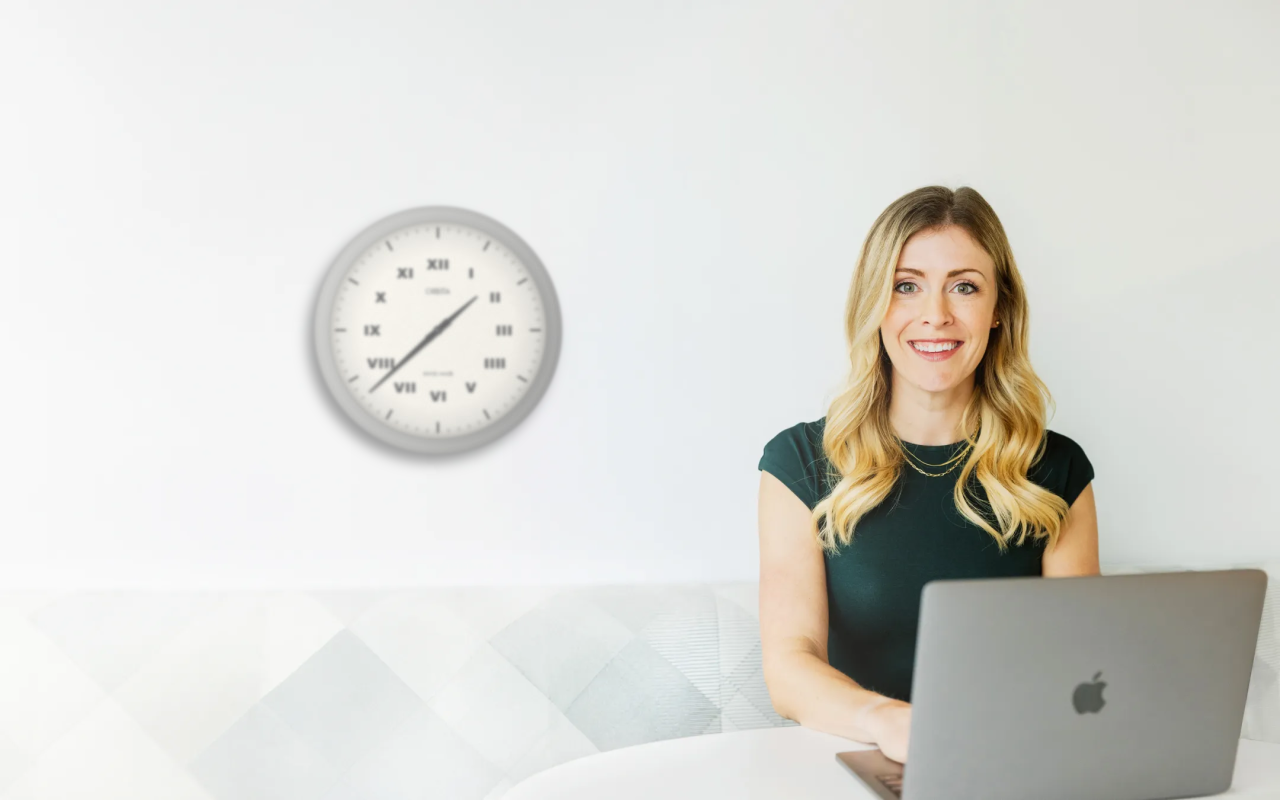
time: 1:38
